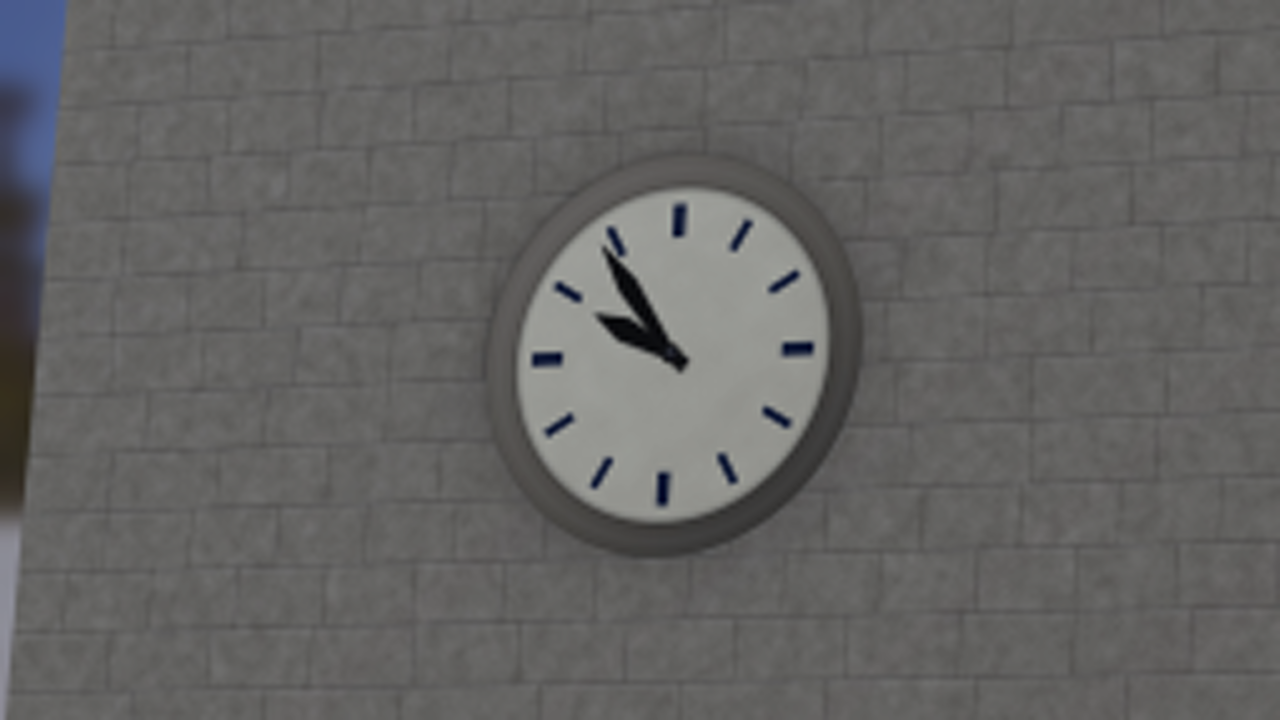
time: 9:54
